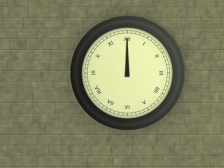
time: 12:00
